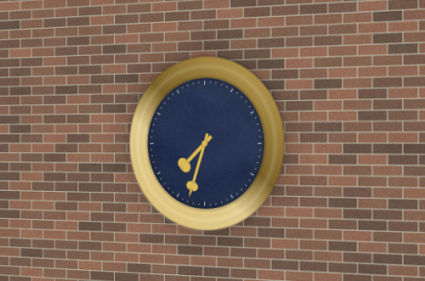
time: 7:33
